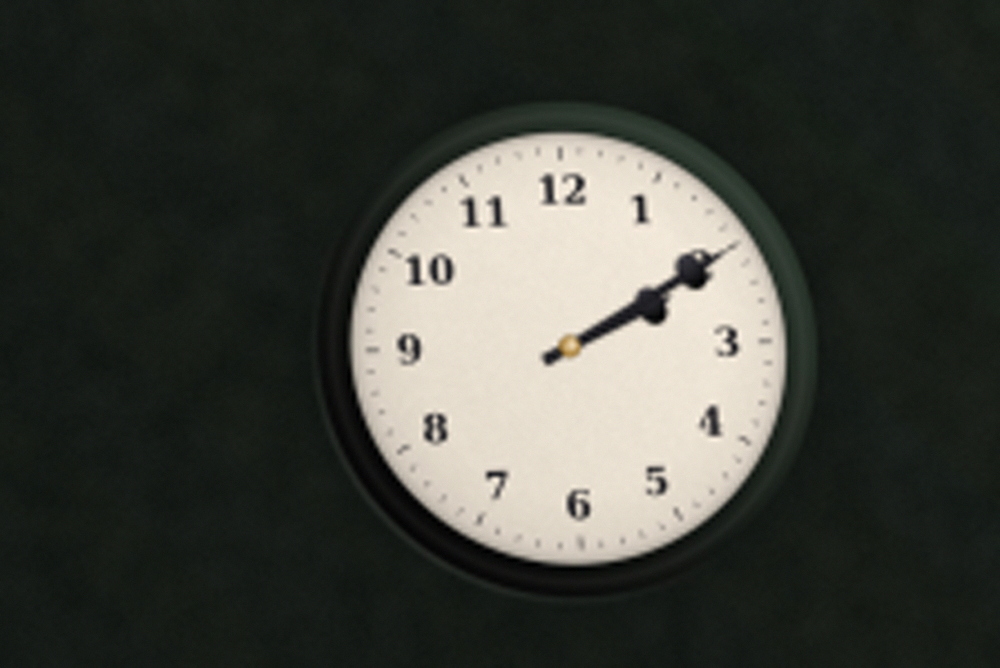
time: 2:10
